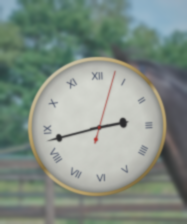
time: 2:43:03
